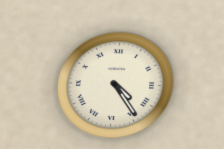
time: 4:24
